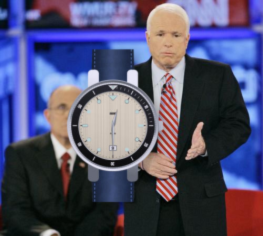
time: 12:30
